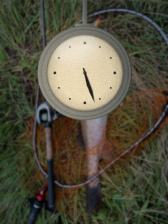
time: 5:27
